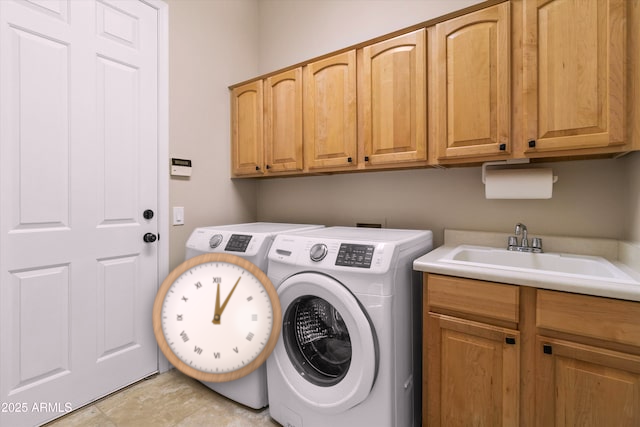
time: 12:05
